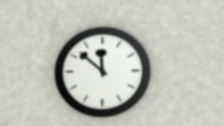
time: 11:52
